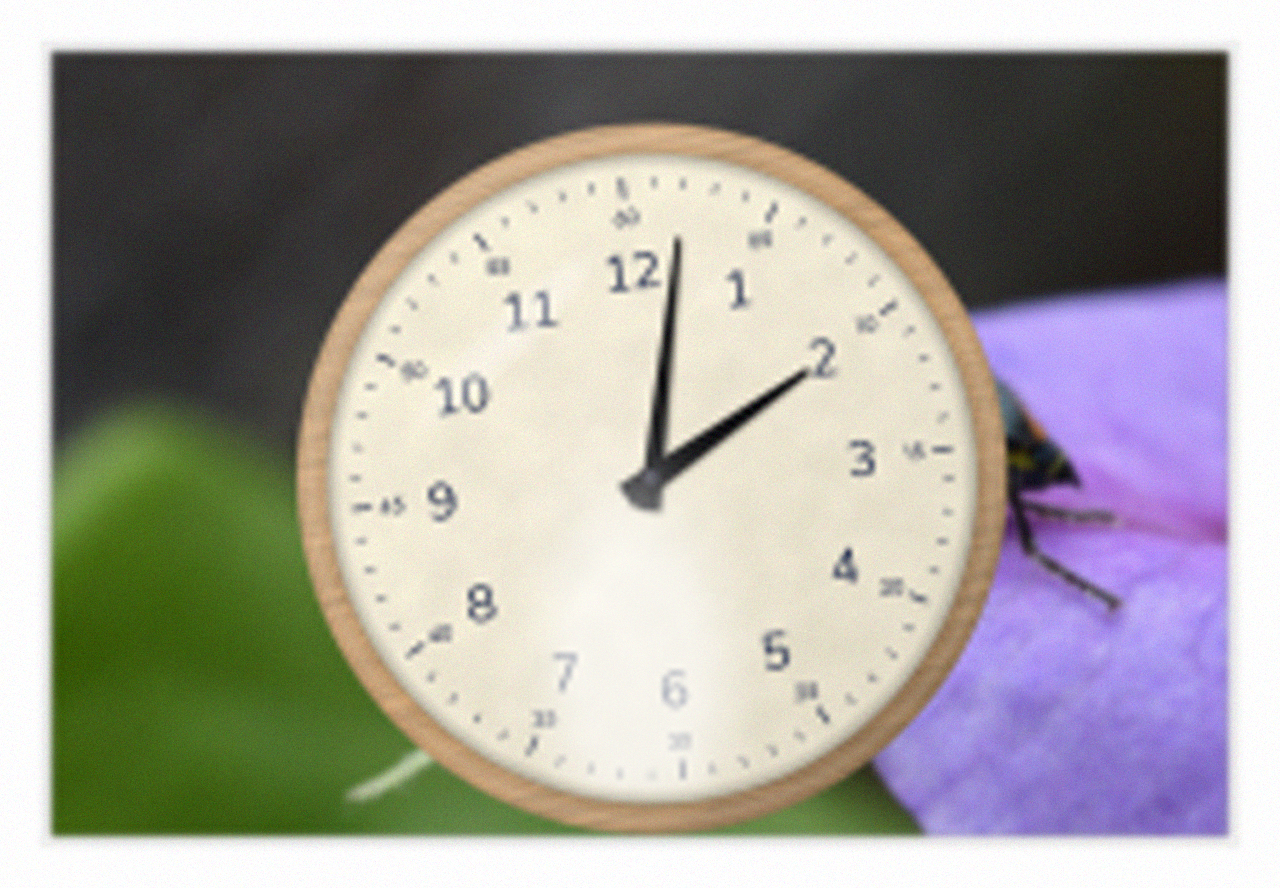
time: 2:02
